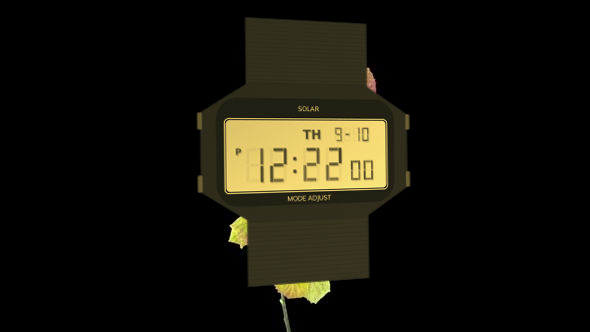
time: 12:22:00
